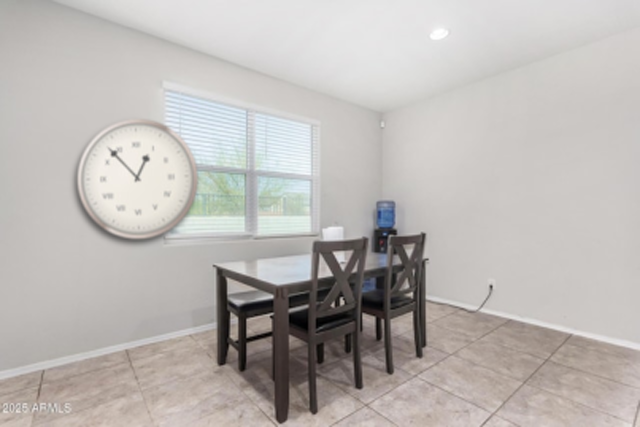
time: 12:53
